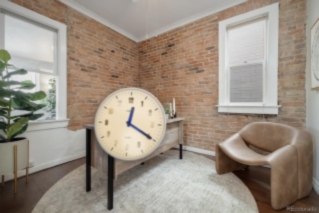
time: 12:20
